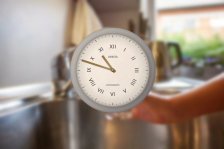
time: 10:48
